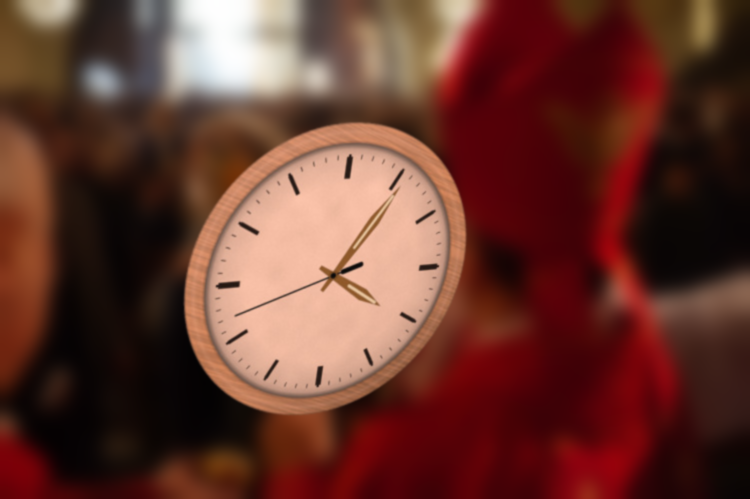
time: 4:05:42
